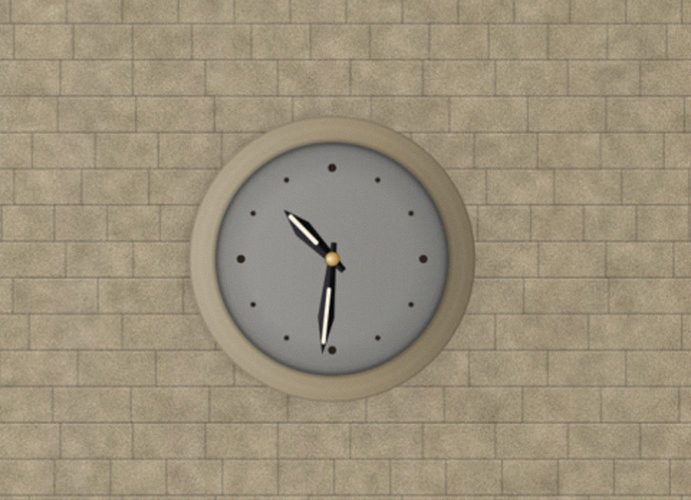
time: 10:31
